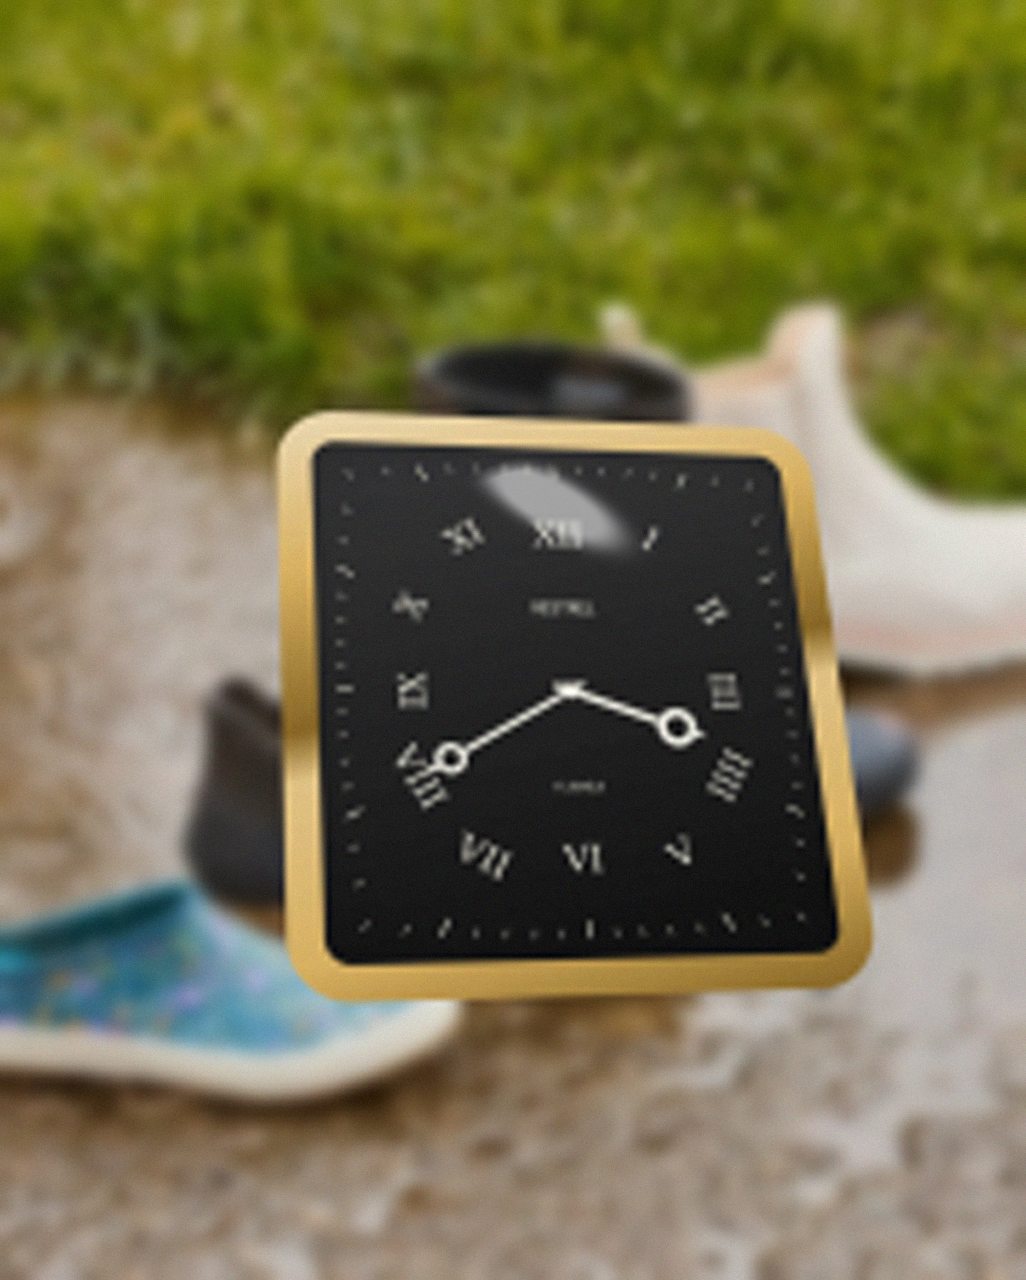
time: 3:40
